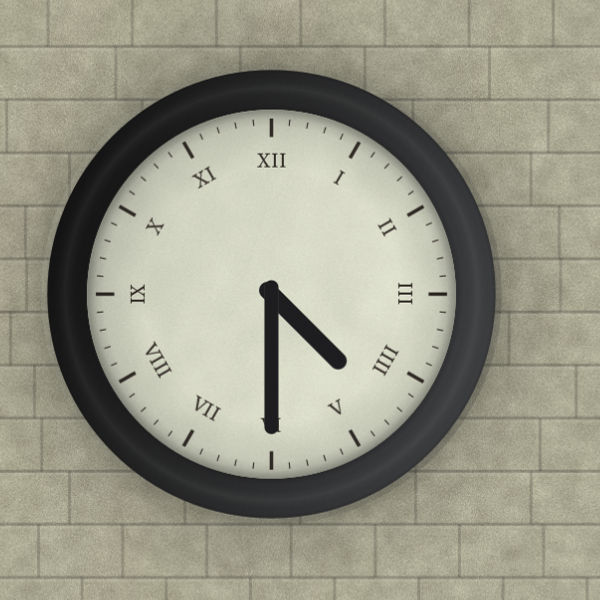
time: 4:30
